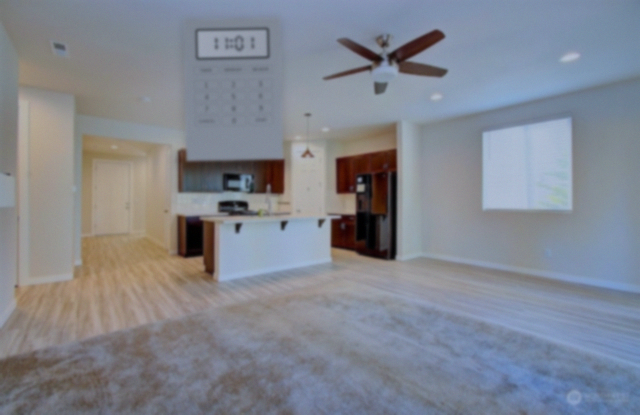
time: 11:01
